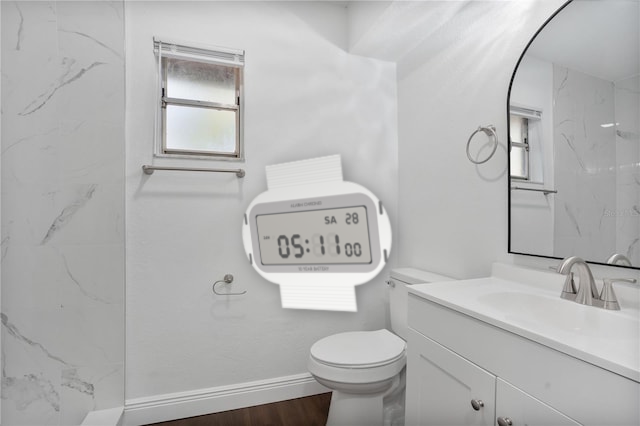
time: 5:11:00
